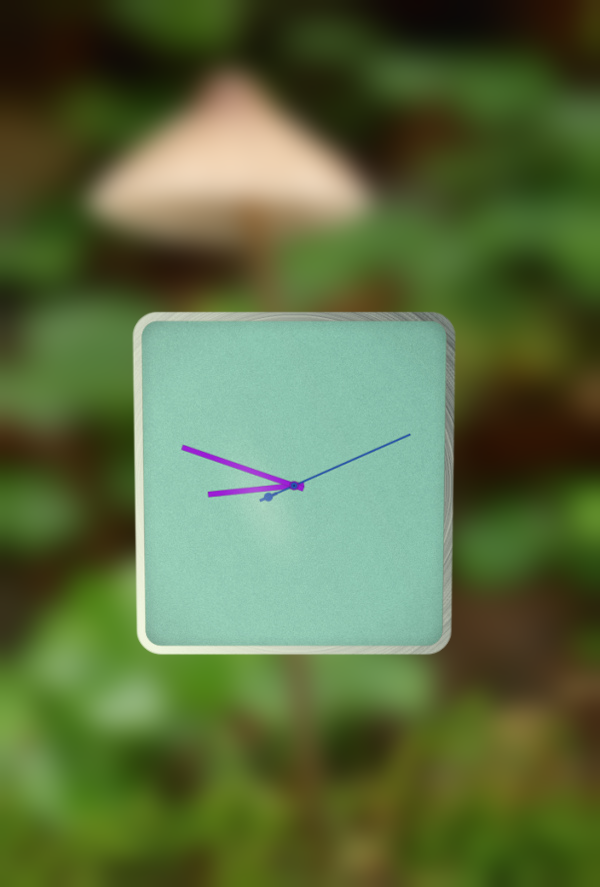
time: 8:48:11
